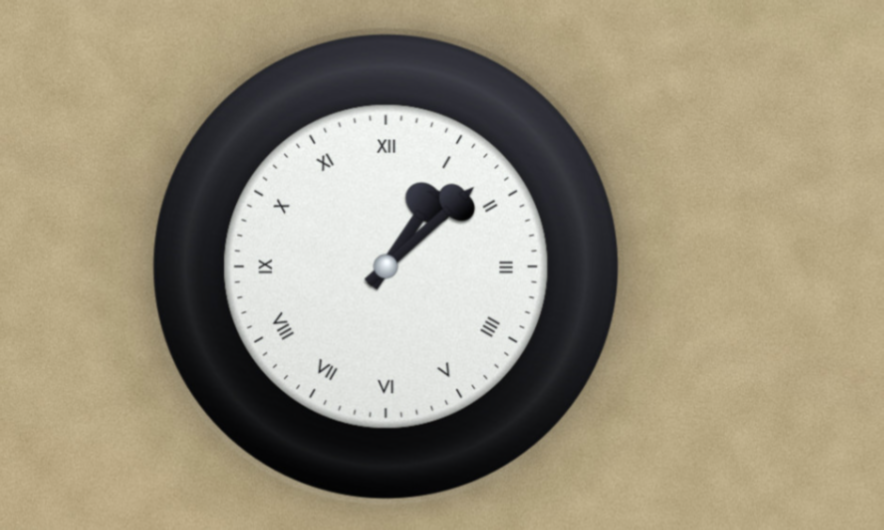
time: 1:08
